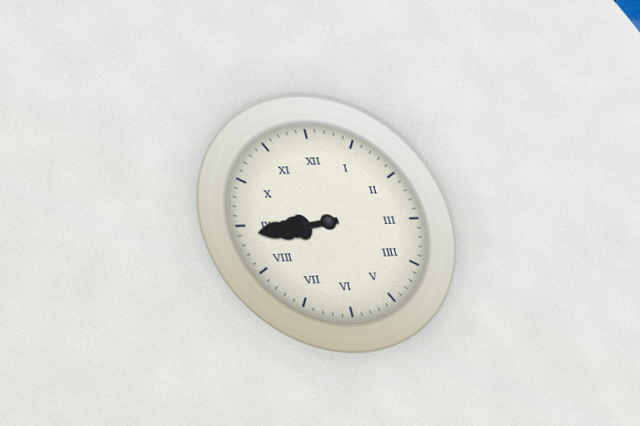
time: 8:44
